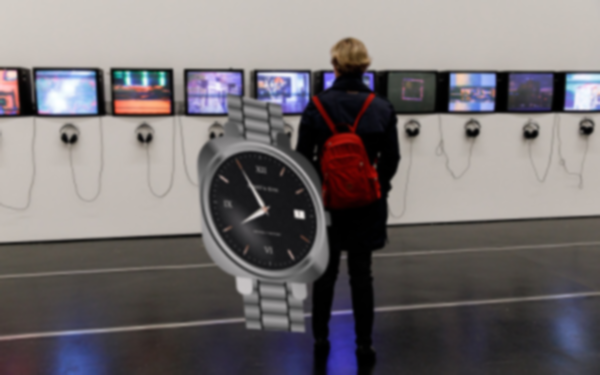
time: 7:55
